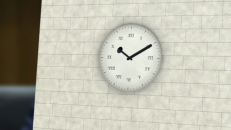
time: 10:10
